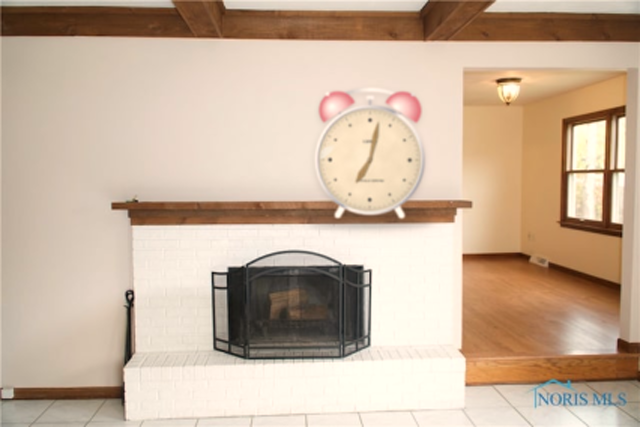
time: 7:02
